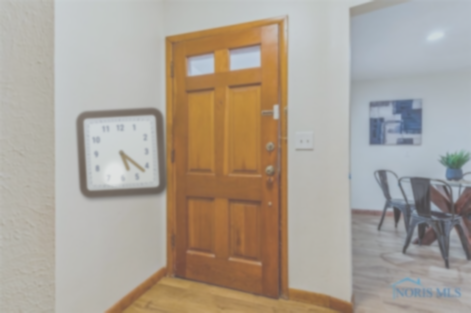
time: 5:22
